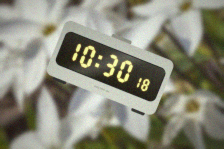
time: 10:30:18
